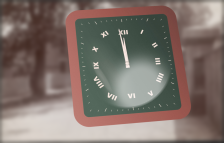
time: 11:59
